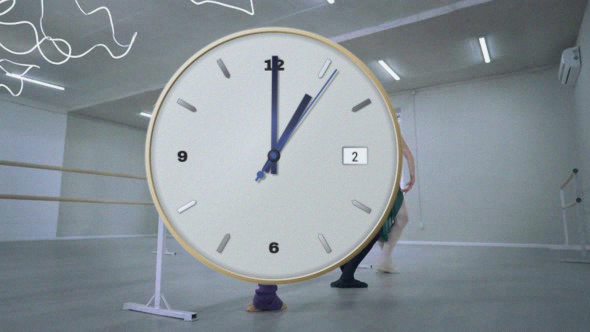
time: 1:00:06
